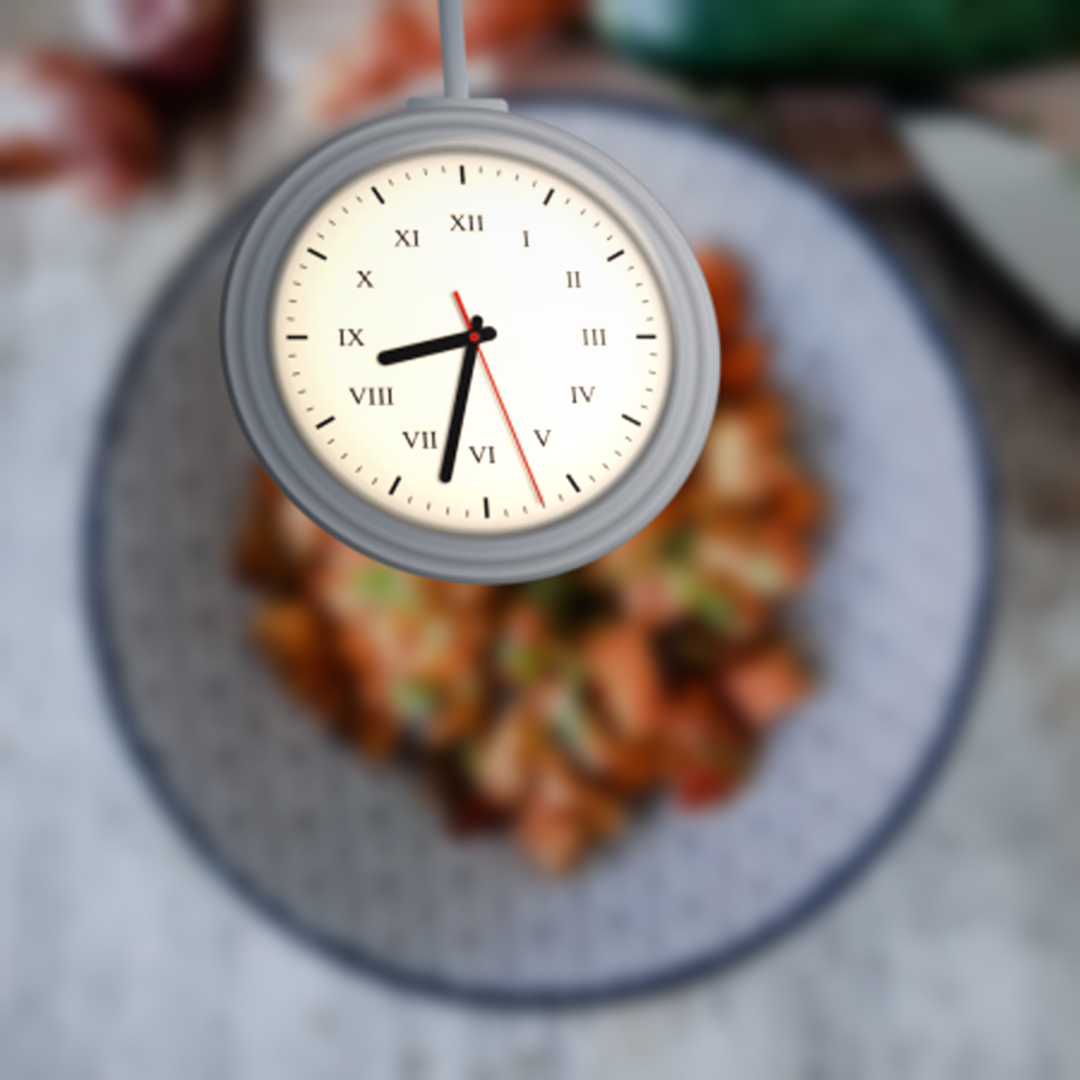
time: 8:32:27
